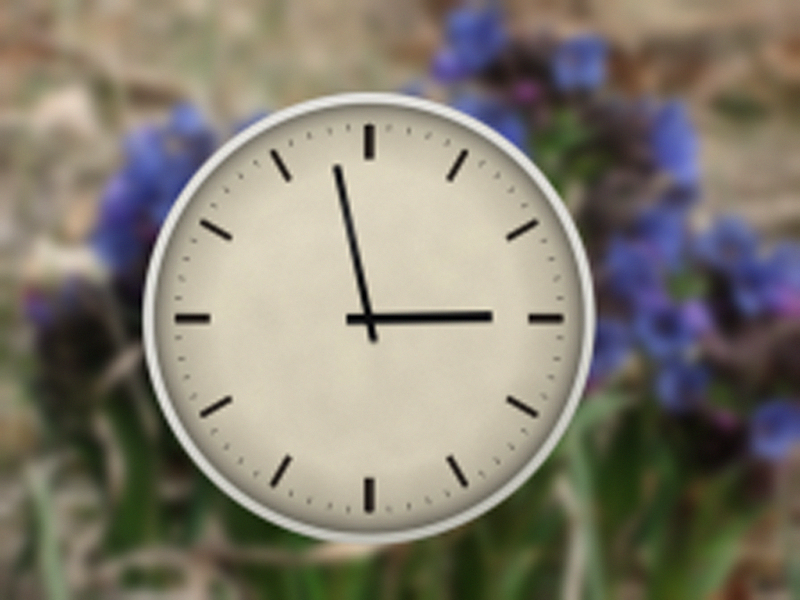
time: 2:58
